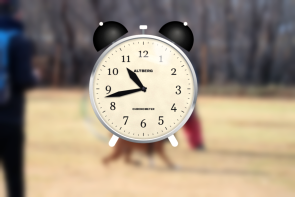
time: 10:43
